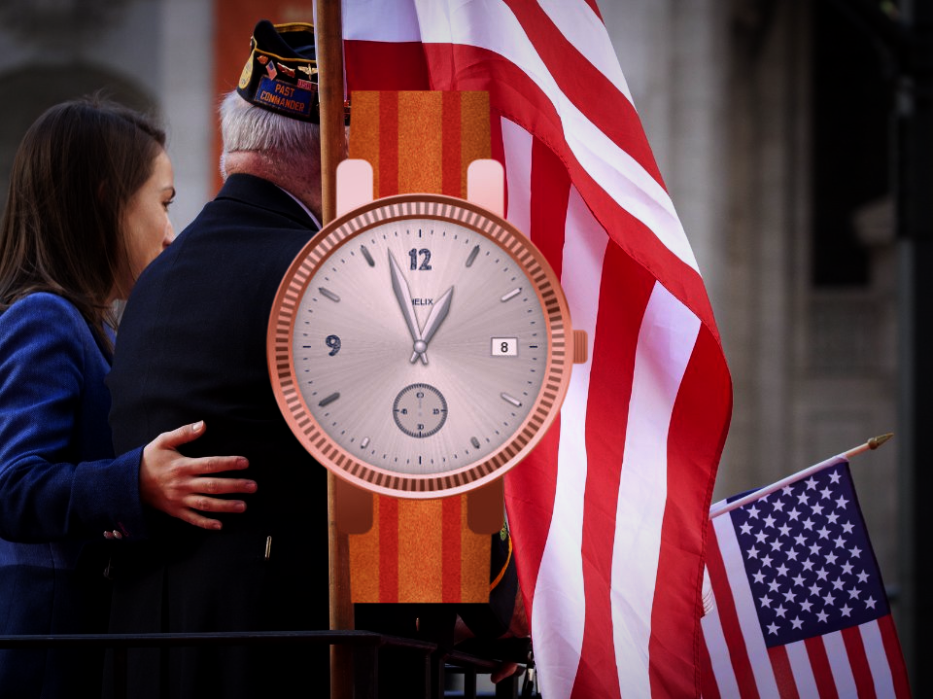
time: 12:57
